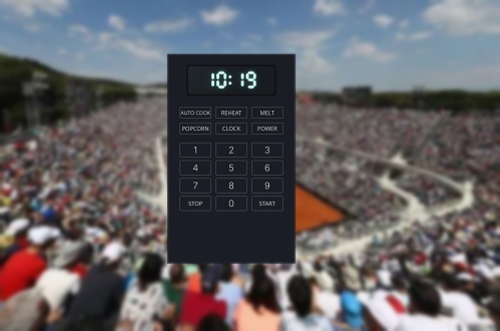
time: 10:19
